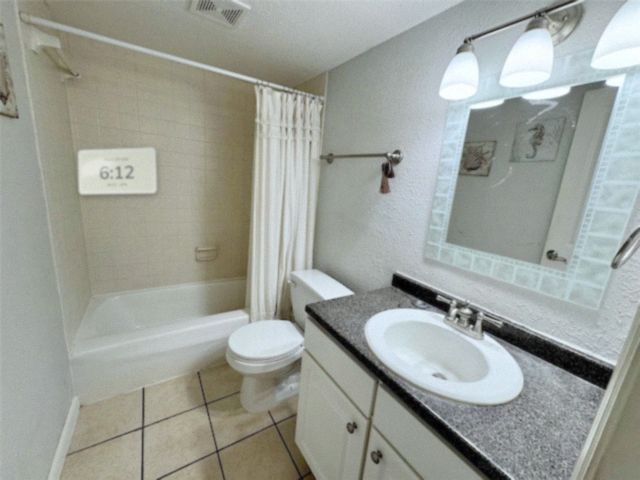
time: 6:12
